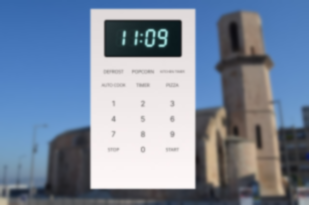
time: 11:09
